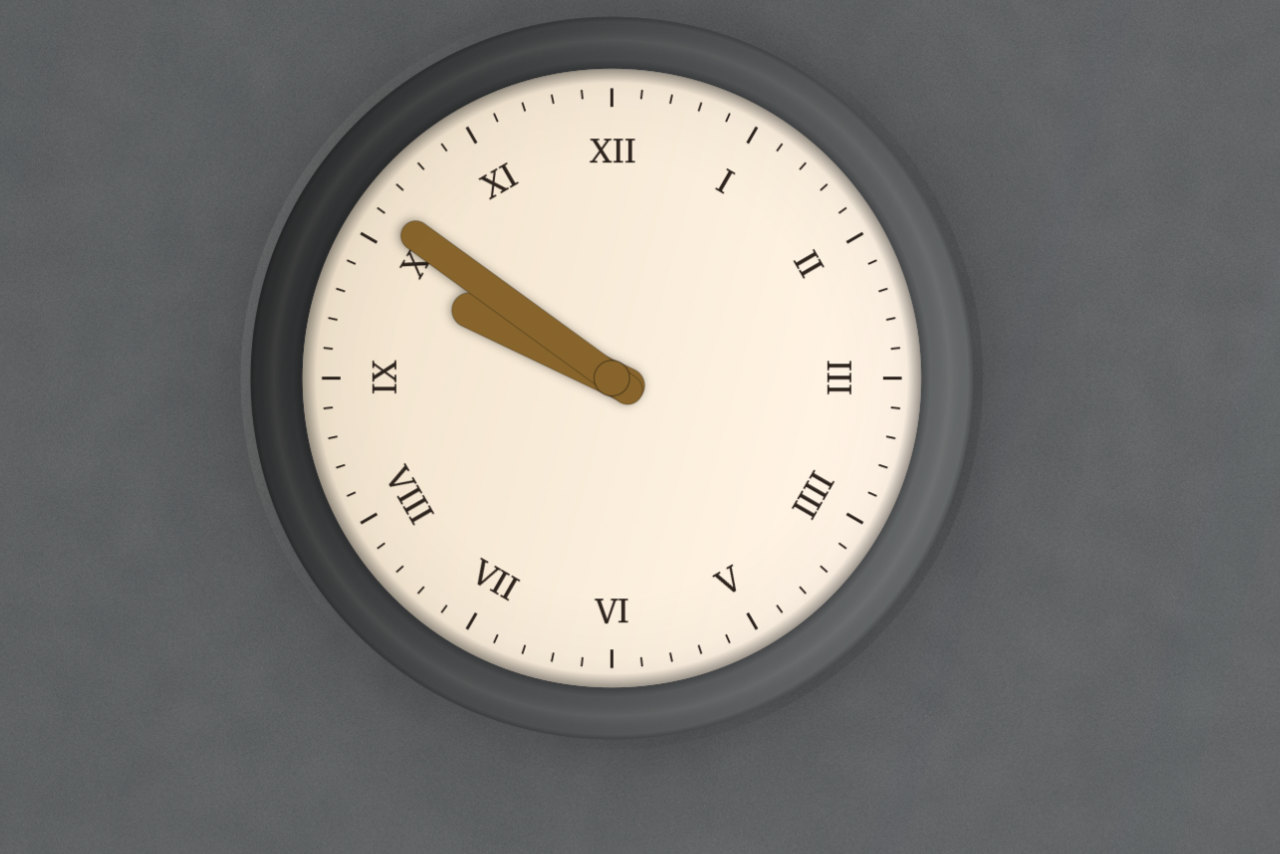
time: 9:51
